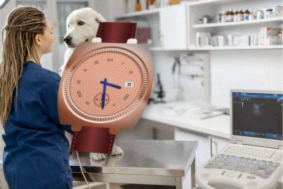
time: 3:29
